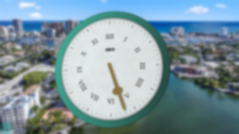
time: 5:27
